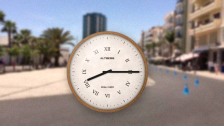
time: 8:15
